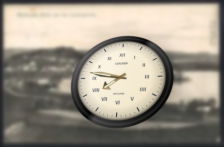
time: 7:47
